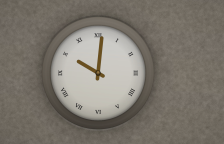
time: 10:01
